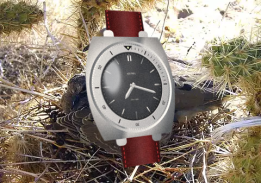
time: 7:18
